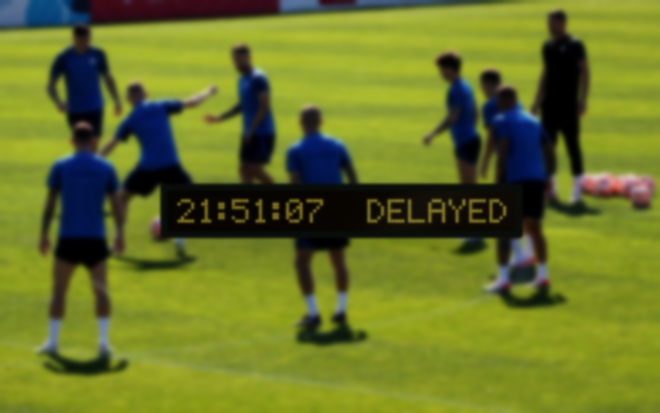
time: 21:51:07
